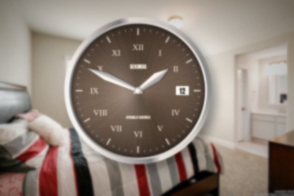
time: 1:49
